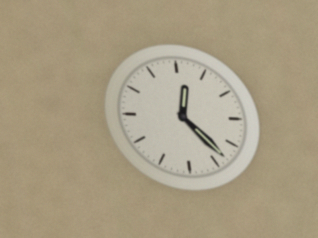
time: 12:23
